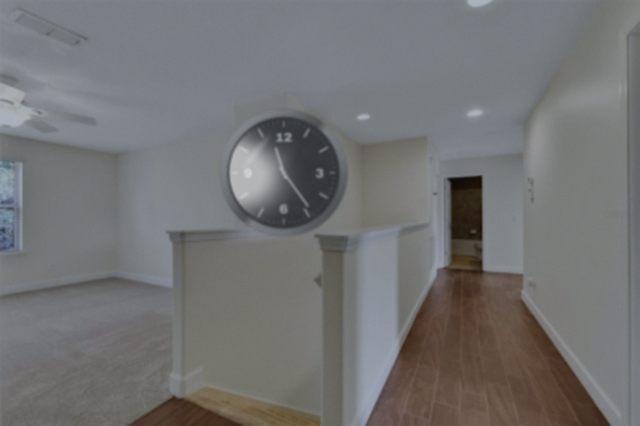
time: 11:24
